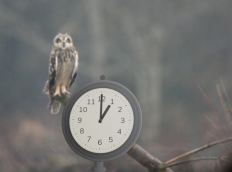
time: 1:00
